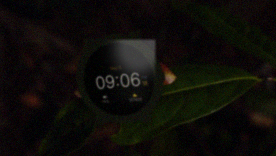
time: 9:06
